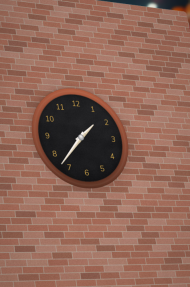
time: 1:37
